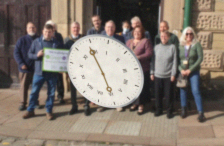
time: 5:59
